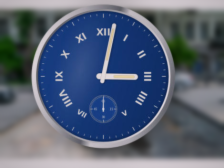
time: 3:02
